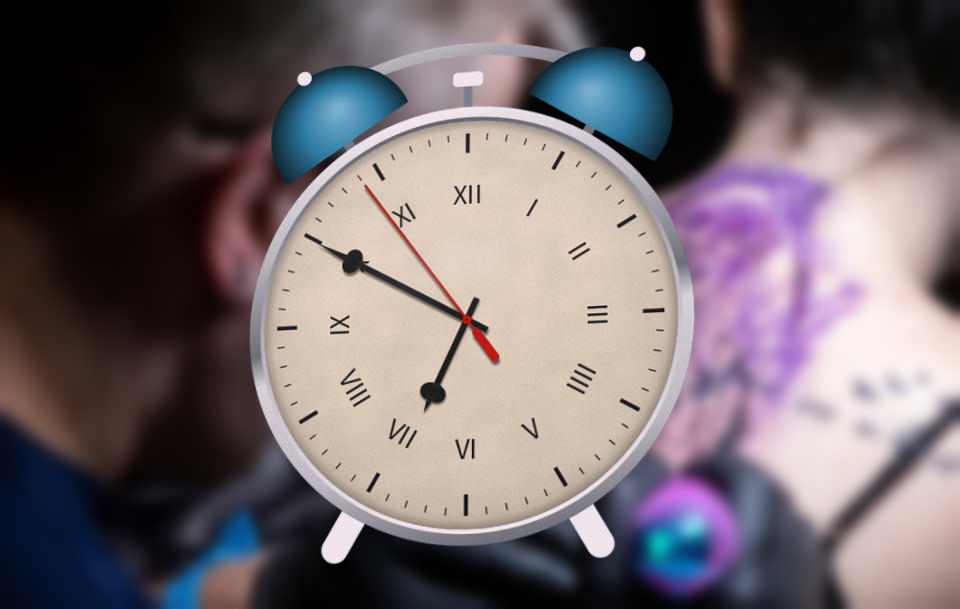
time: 6:49:54
